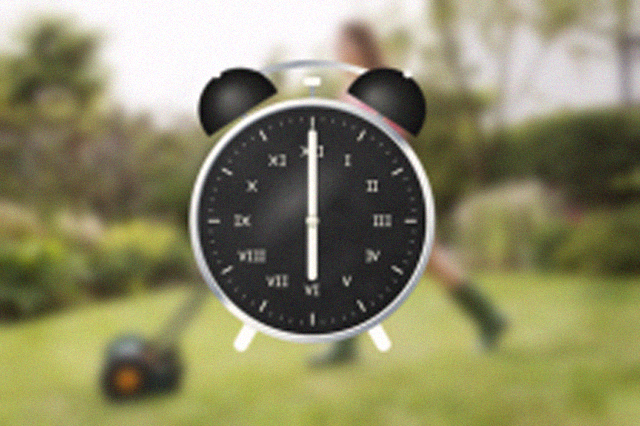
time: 6:00
